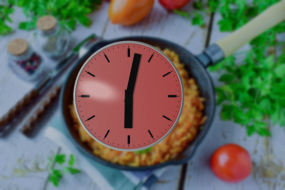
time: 6:02
